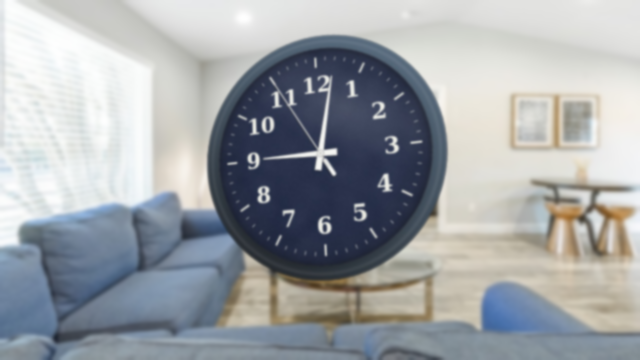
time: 9:01:55
